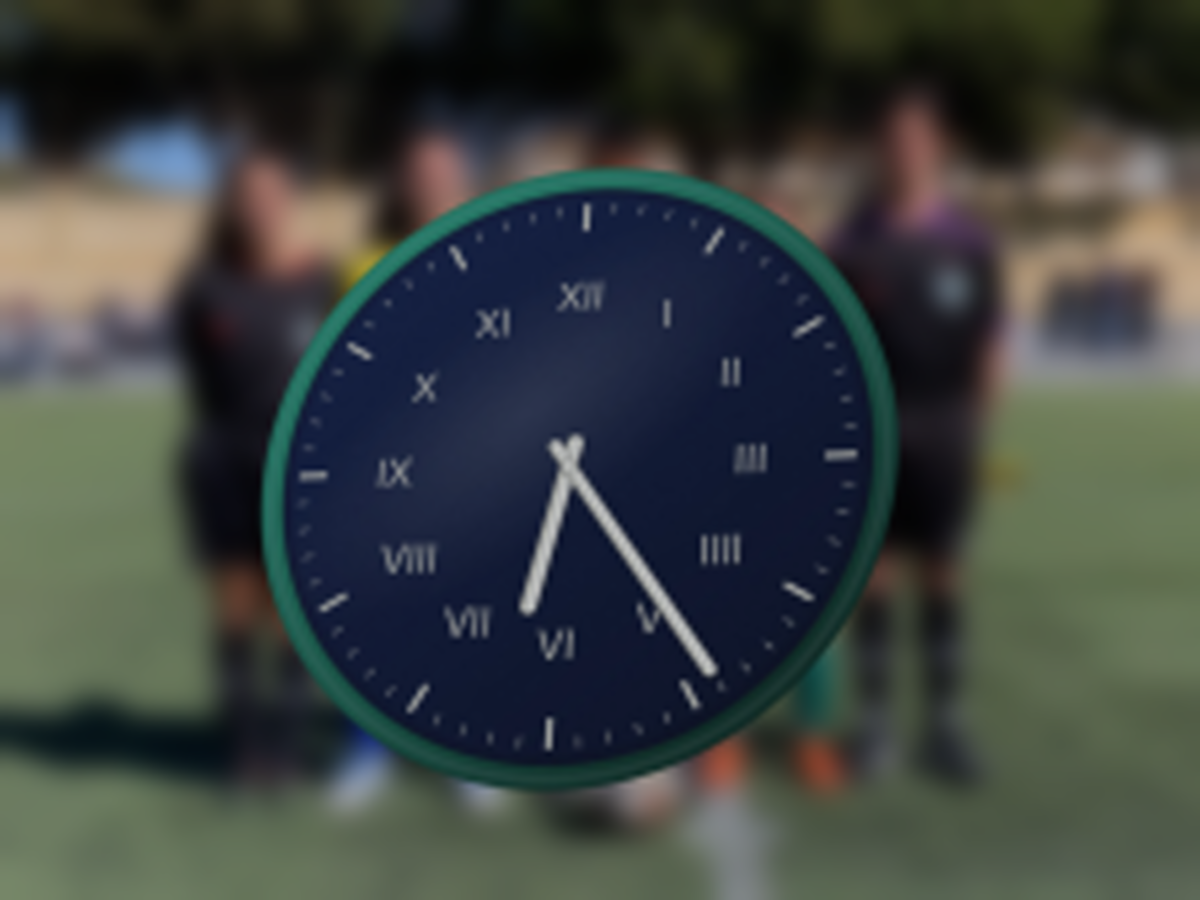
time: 6:24
